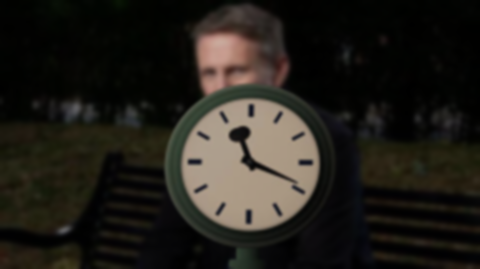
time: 11:19
